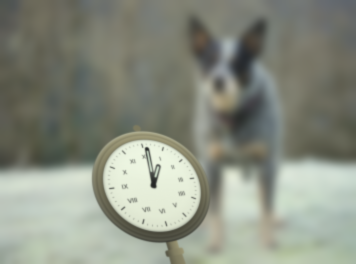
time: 1:01
